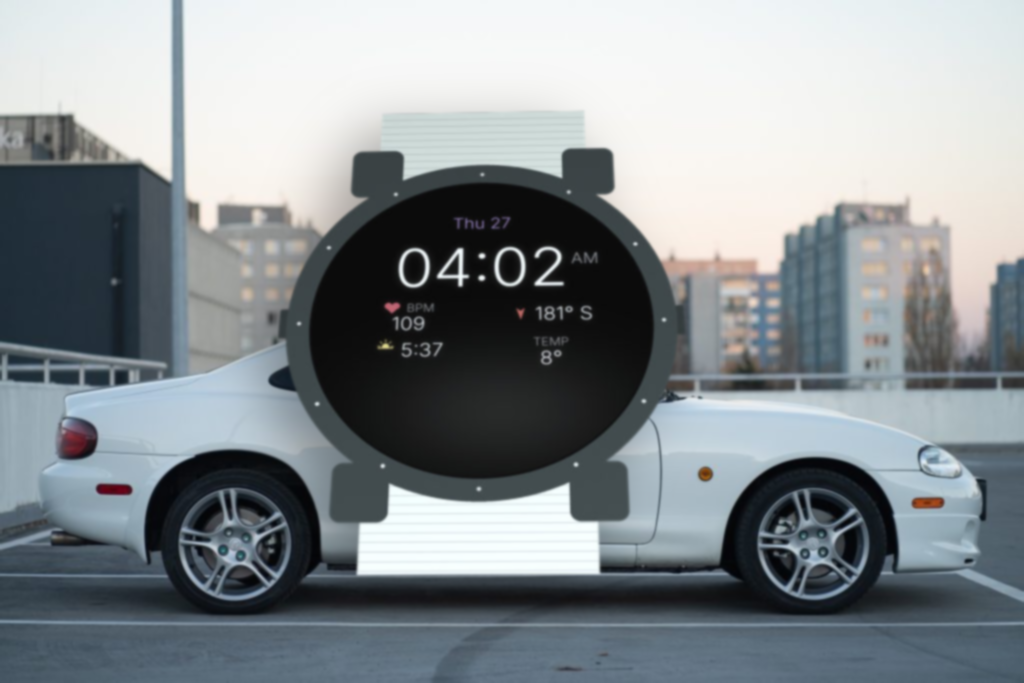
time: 4:02
